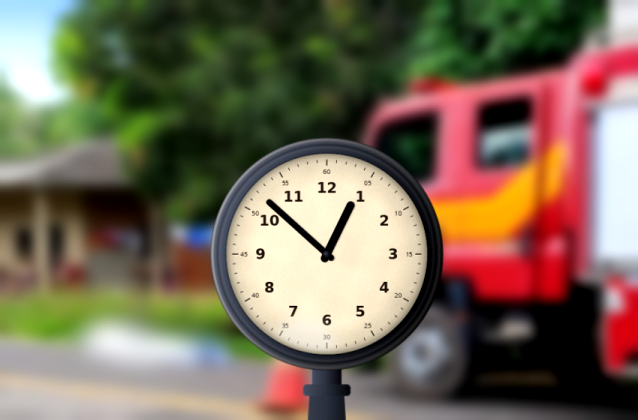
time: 12:52
